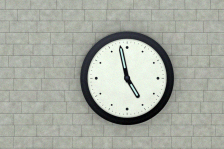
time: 4:58
